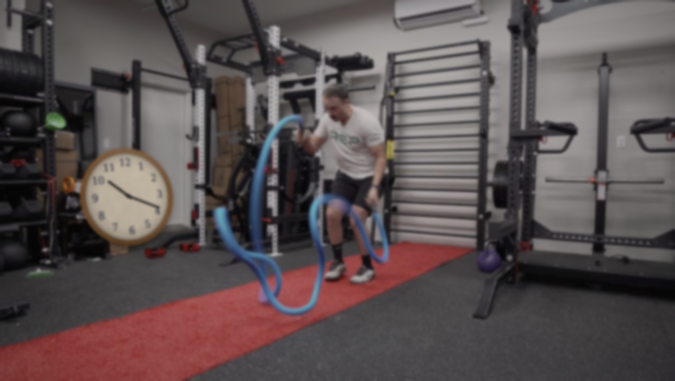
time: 10:19
